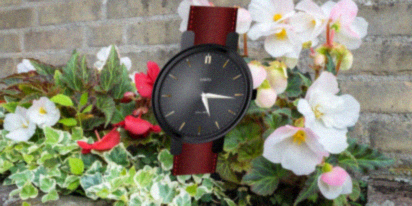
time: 5:16
